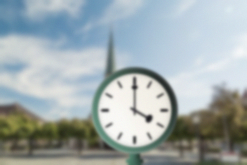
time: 4:00
